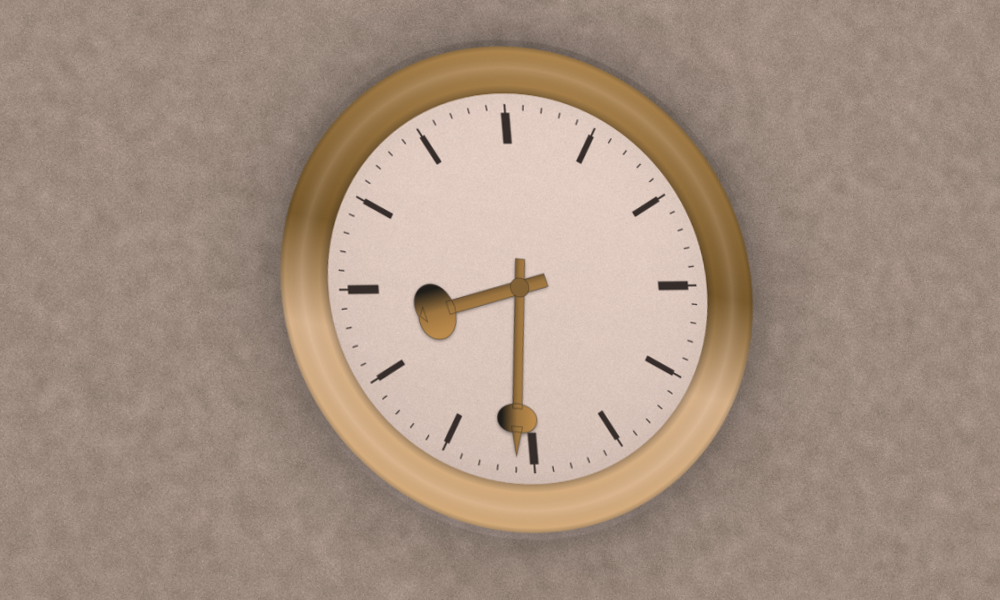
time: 8:31
